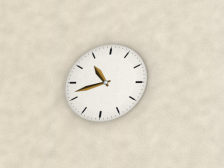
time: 10:42
